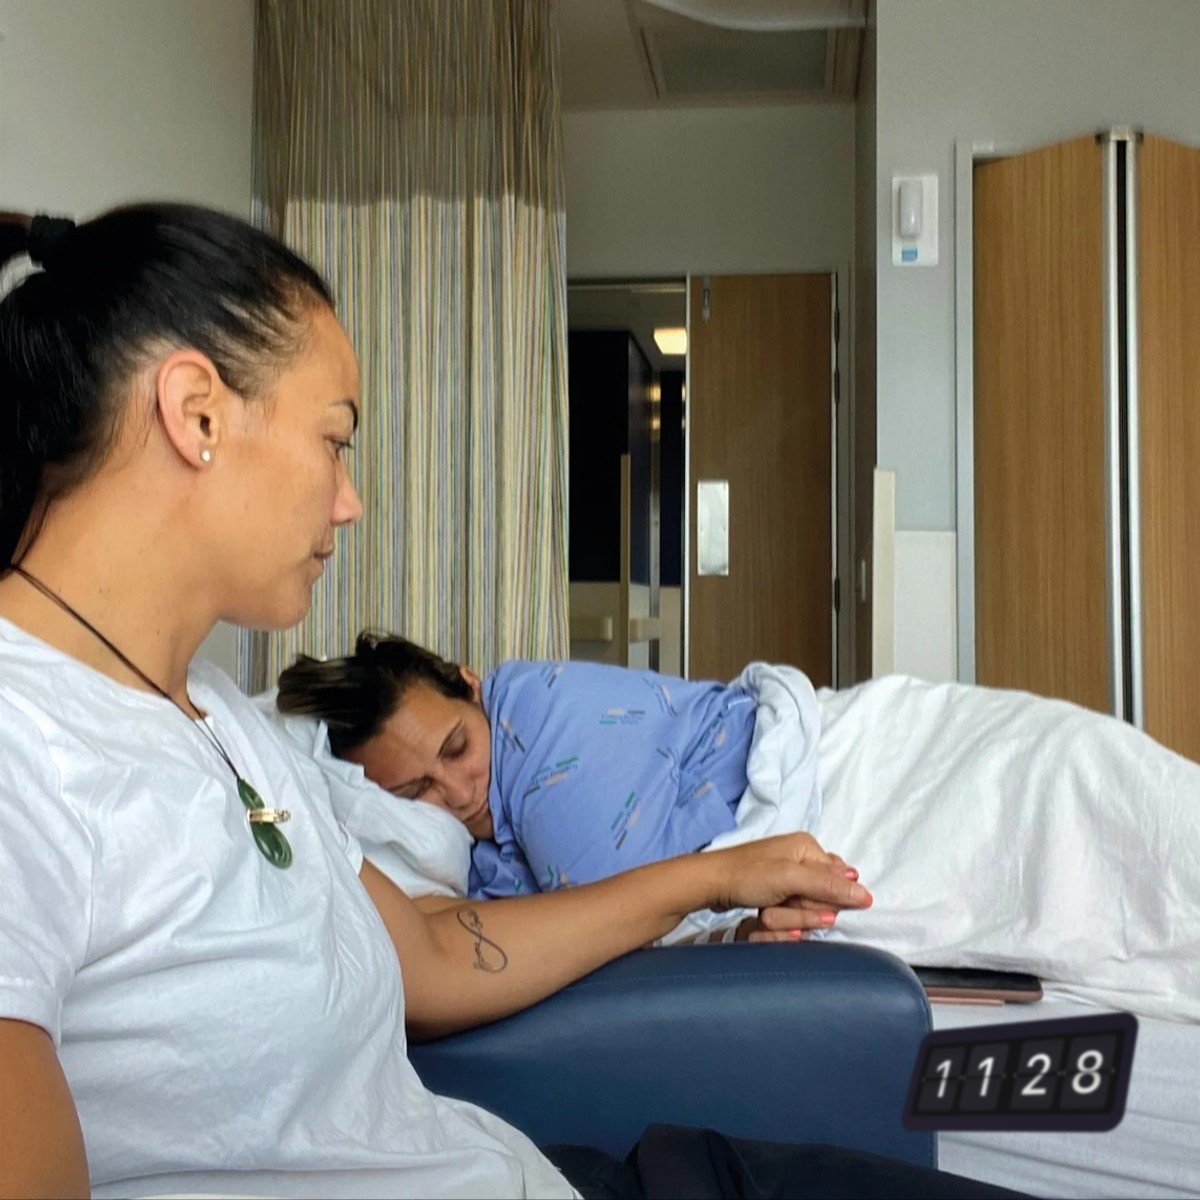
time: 11:28
